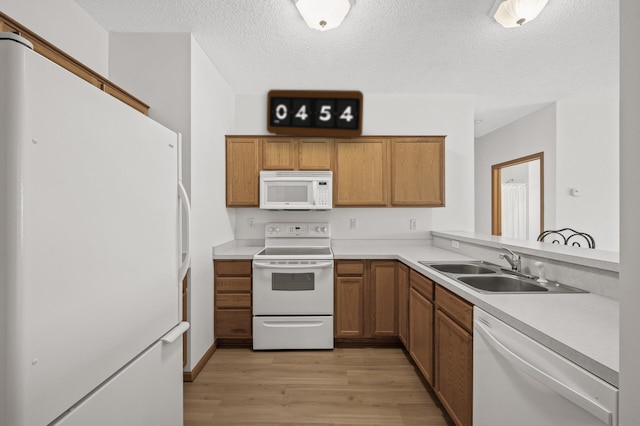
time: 4:54
